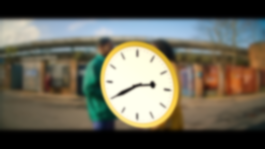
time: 2:40
